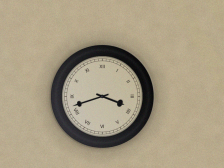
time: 3:42
